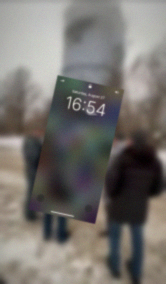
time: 16:54
